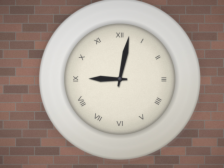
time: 9:02
